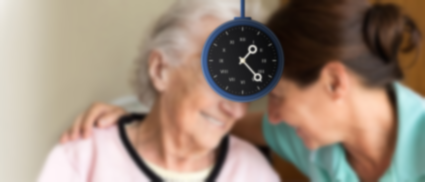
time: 1:23
